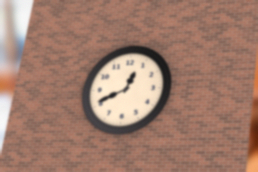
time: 12:41
